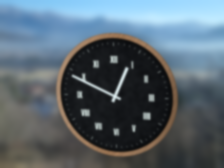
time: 12:49
